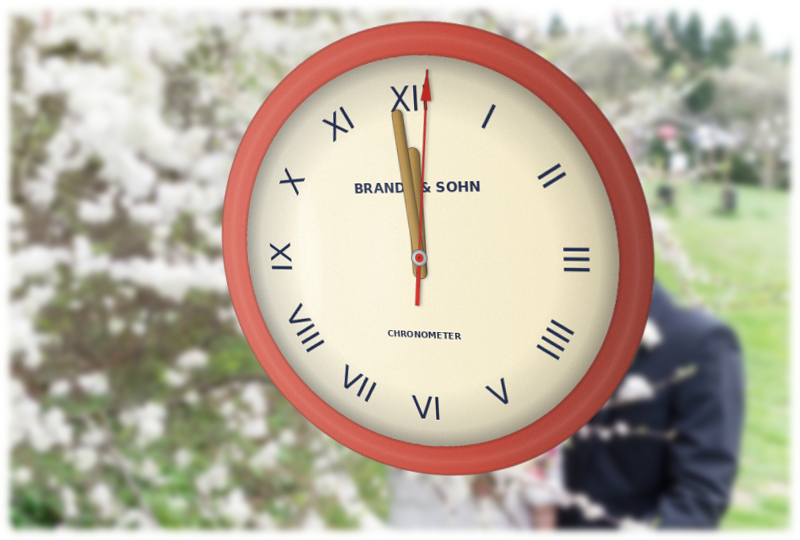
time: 11:59:01
